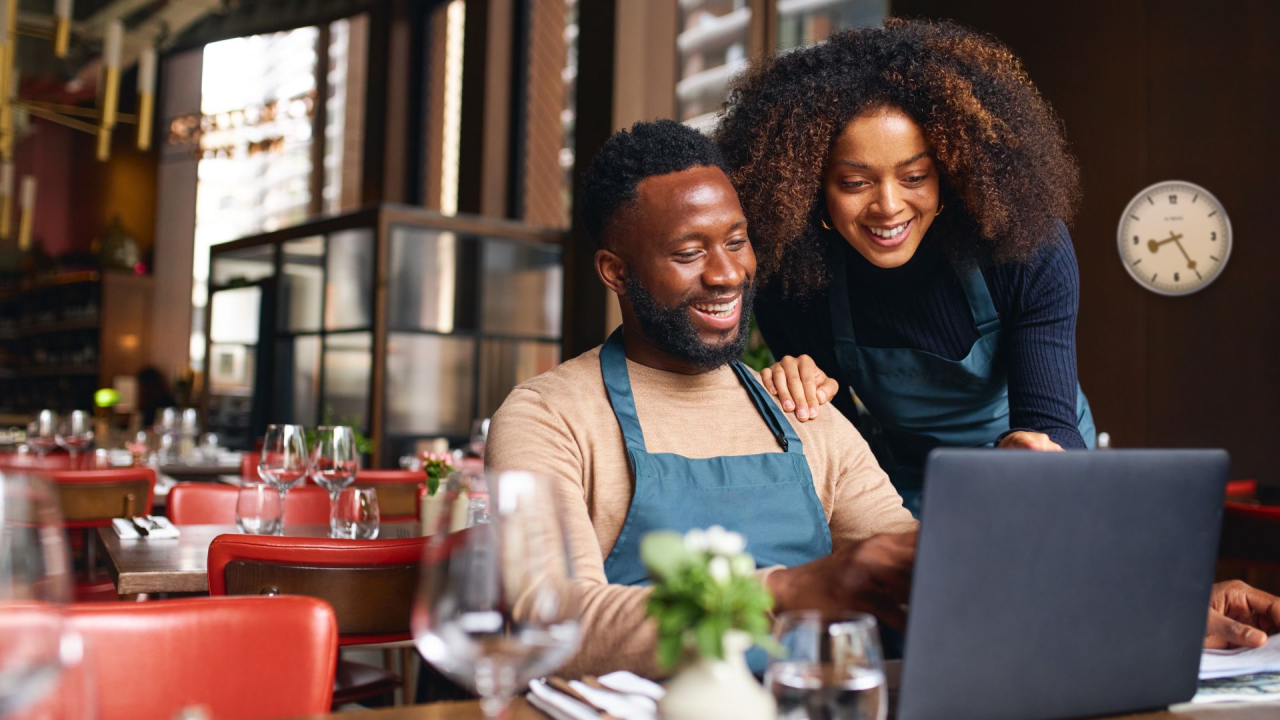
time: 8:25
